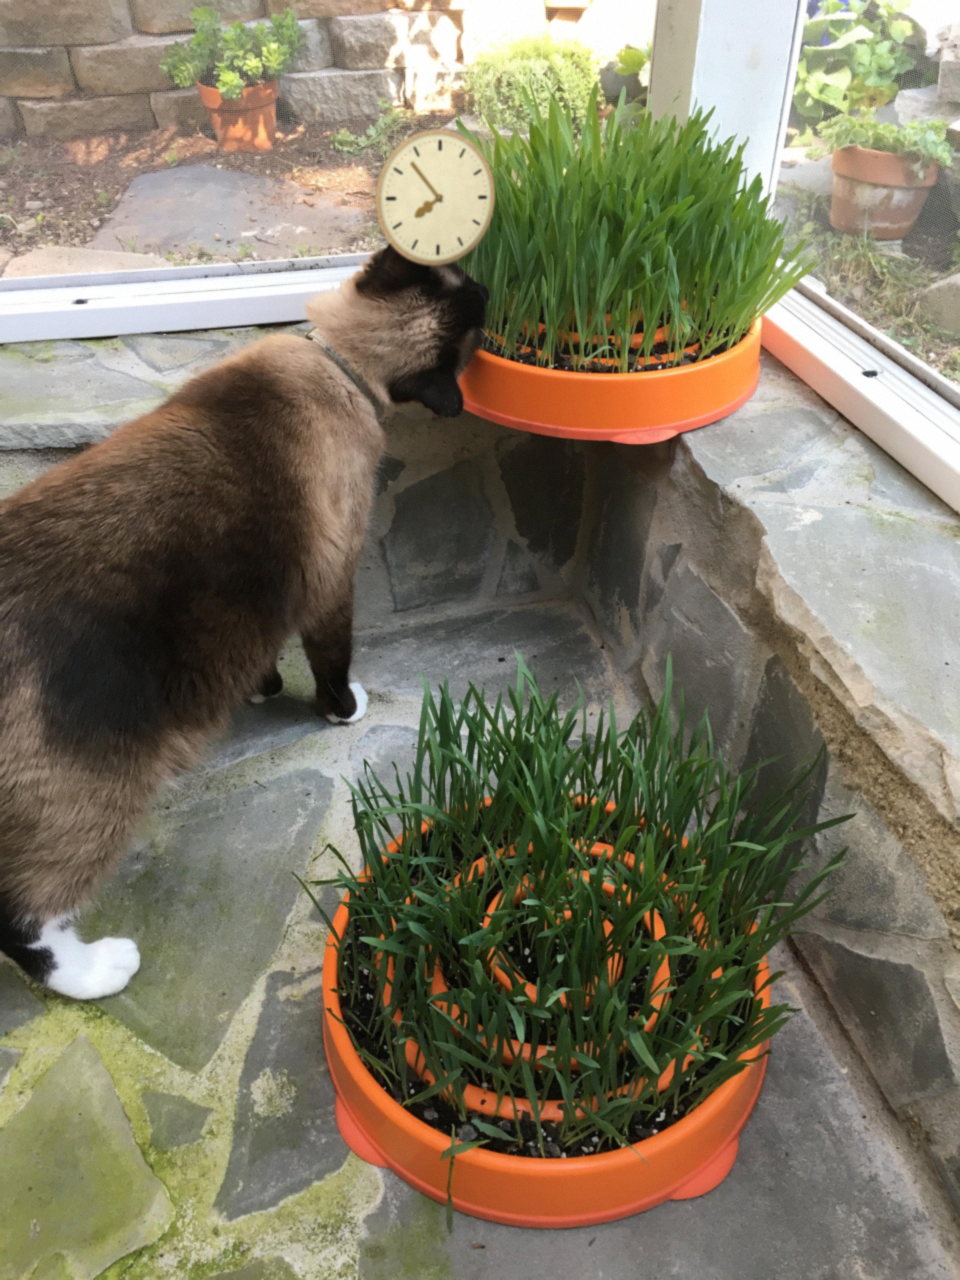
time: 7:53
